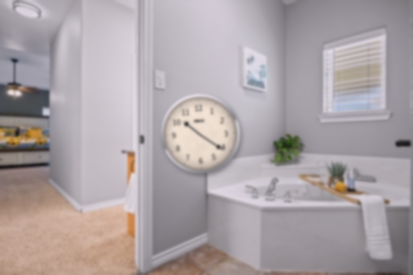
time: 10:21
